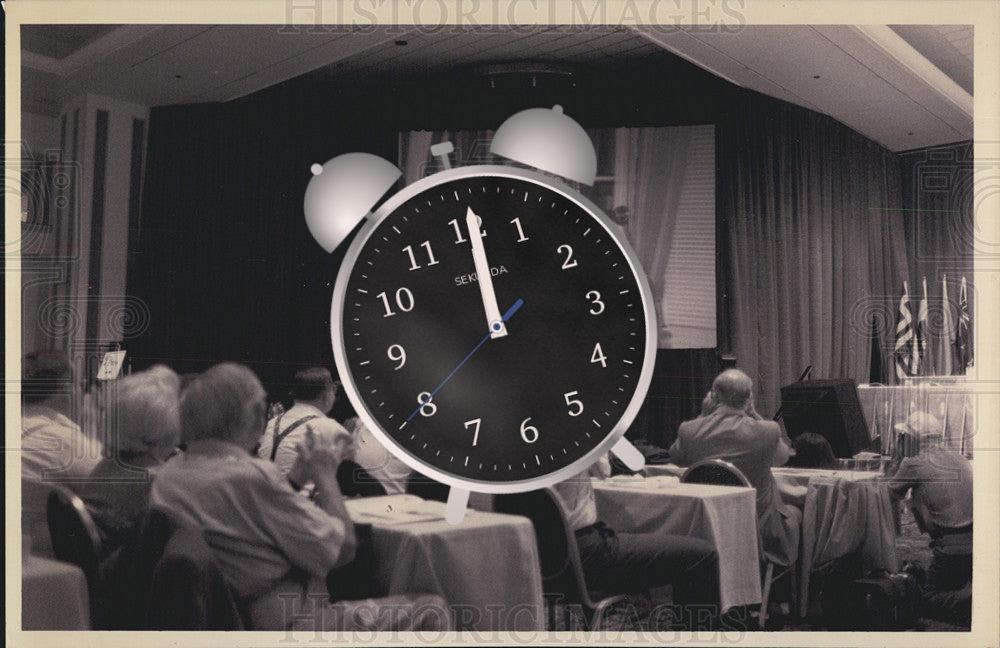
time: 12:00:40
